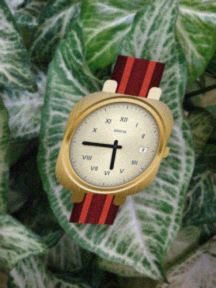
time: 5:45
